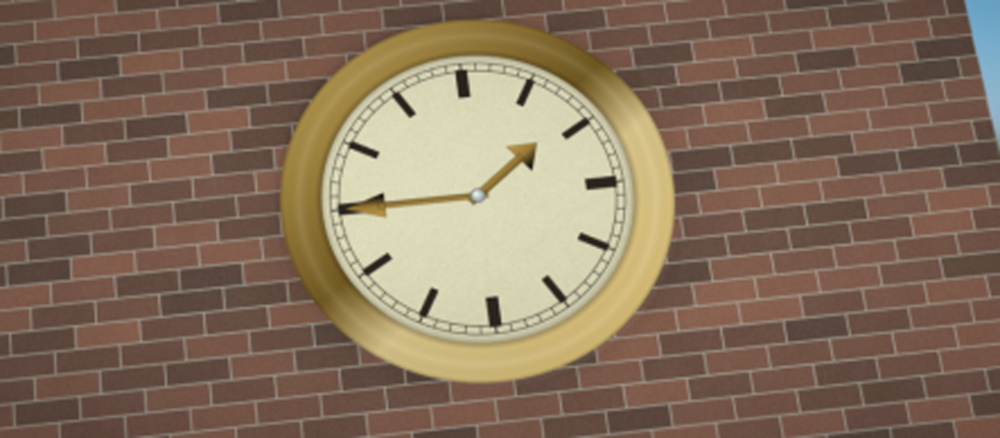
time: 1:45
